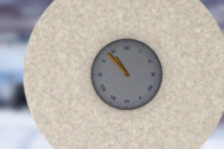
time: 10:53
